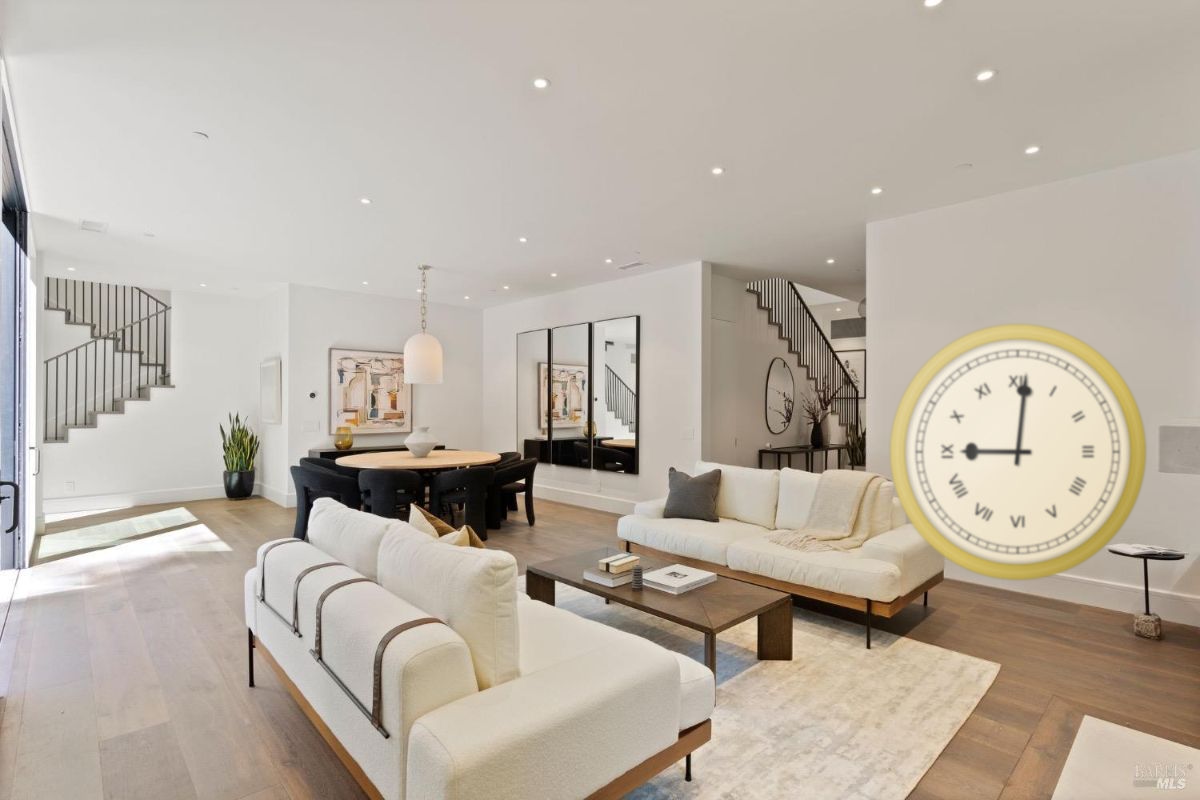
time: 9:01
